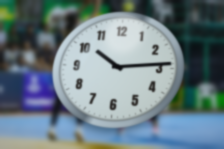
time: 10:14
